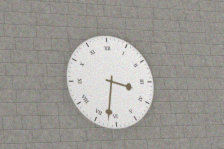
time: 3:32
